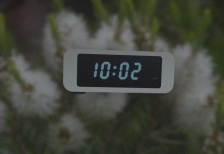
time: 10:02
